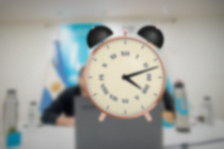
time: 4:12
